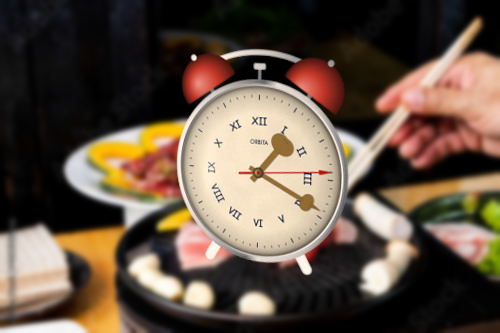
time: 1:19:14
